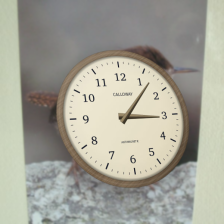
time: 3:07
